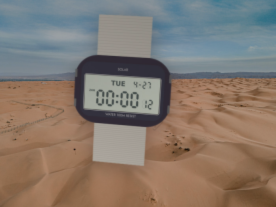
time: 0:00:12
